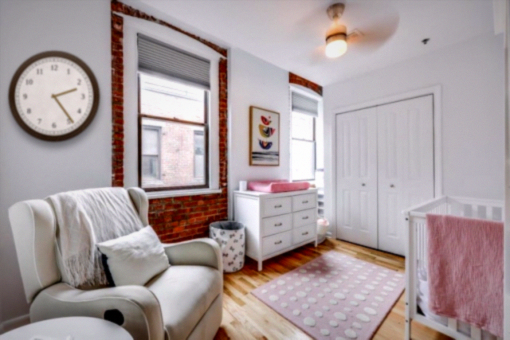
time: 2:24
